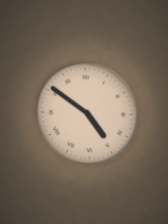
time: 4:51
